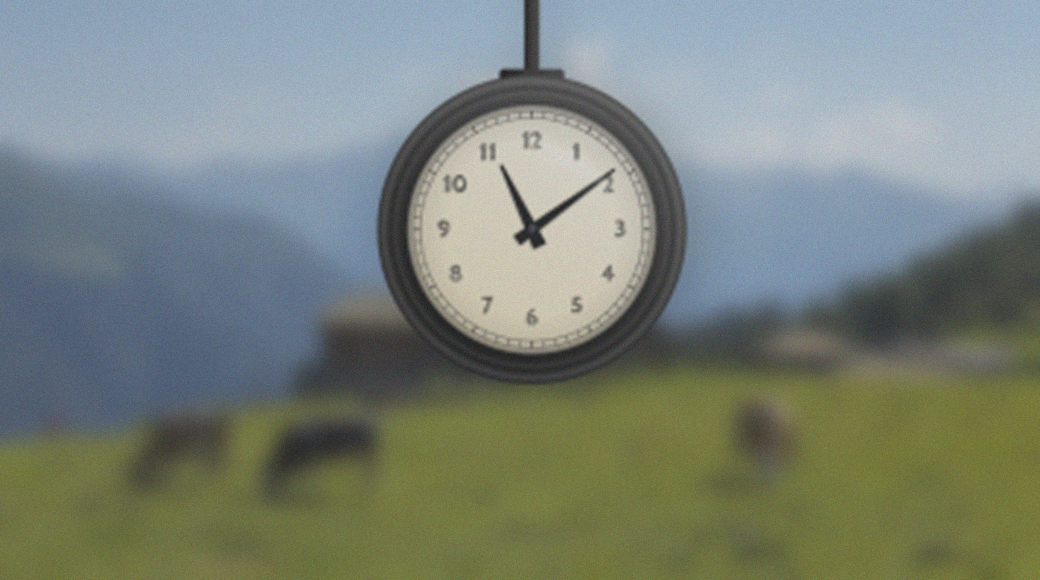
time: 11:09
